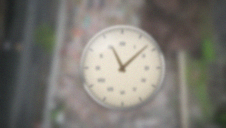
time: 11:08
